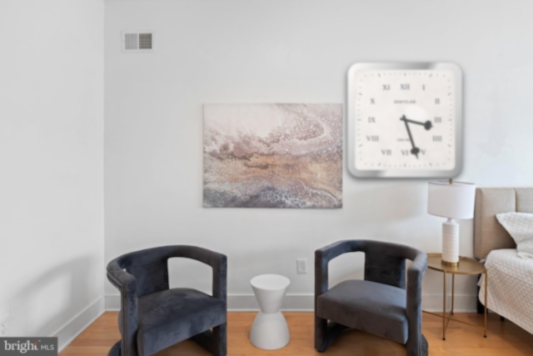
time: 3:27
